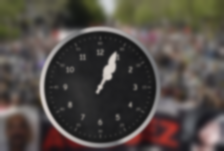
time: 1:04
